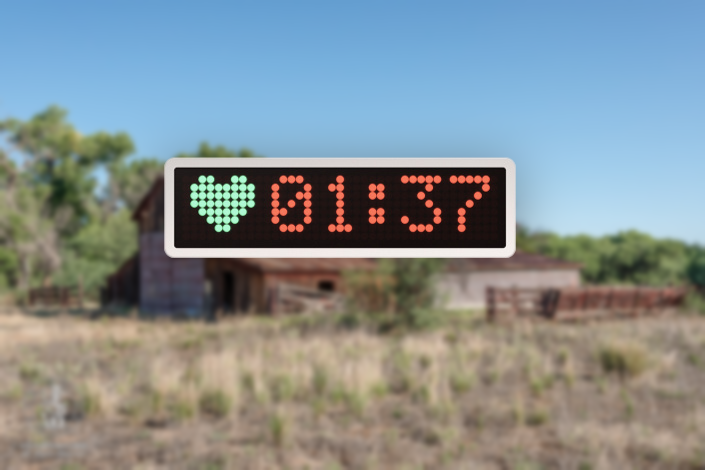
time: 1:37
